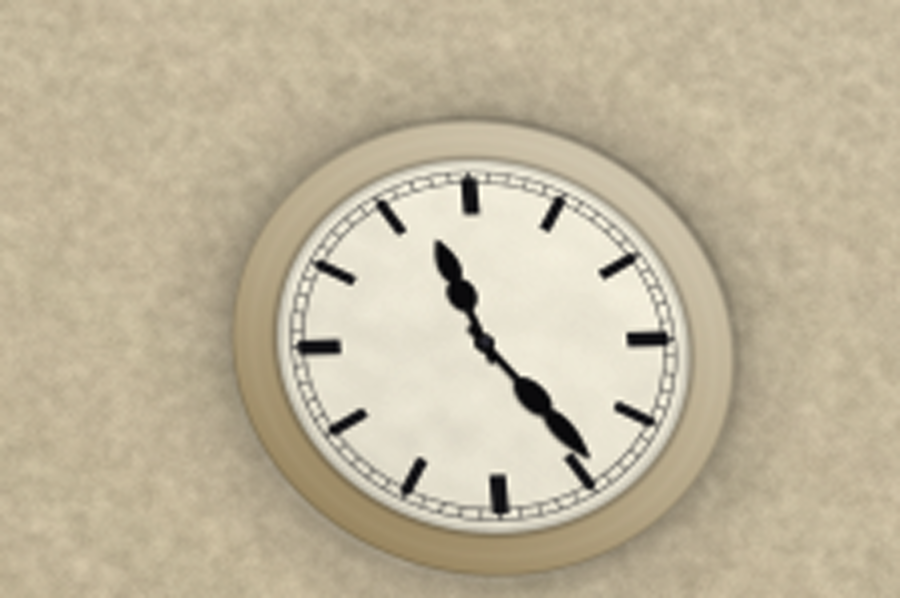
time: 11:24
